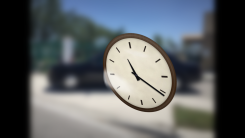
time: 11:21
